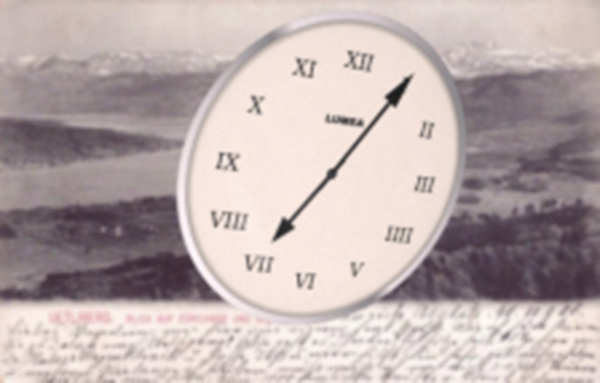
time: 7:05
